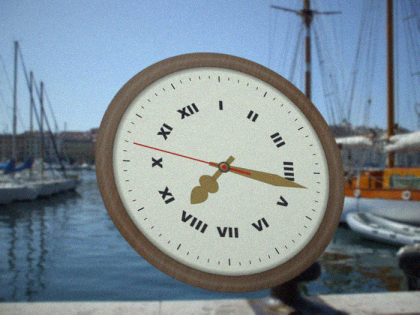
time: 8:21:52
